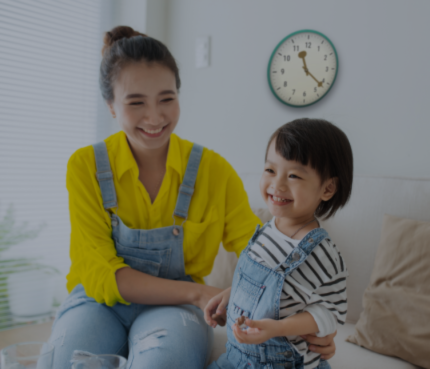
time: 11:22
